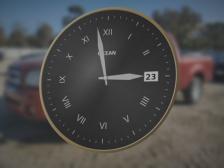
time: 2:58
